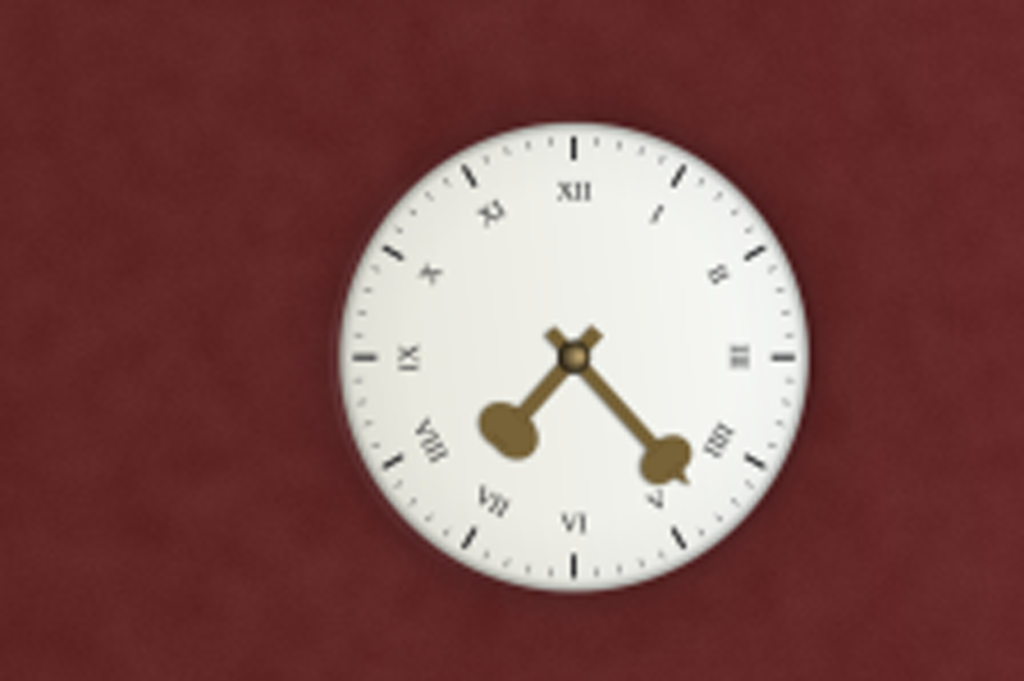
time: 7:23
